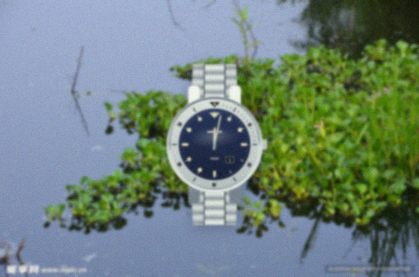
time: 12:02
